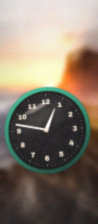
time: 12:47
